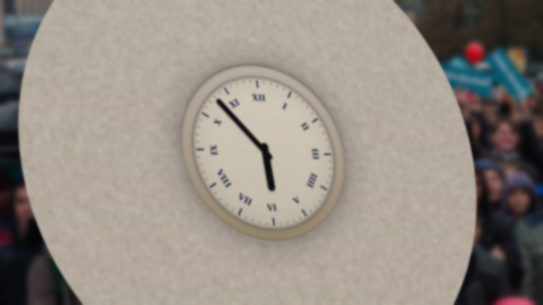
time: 5:53
